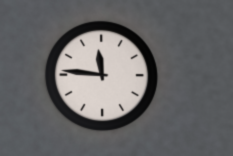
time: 11:46
